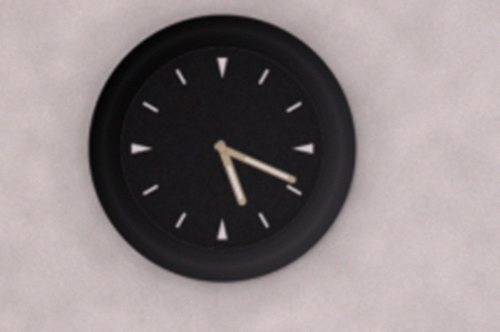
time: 5:19
